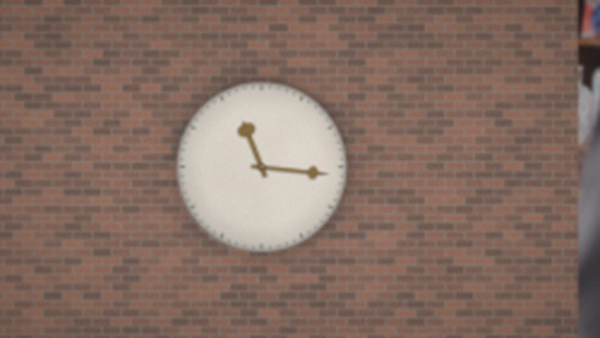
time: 11:16
